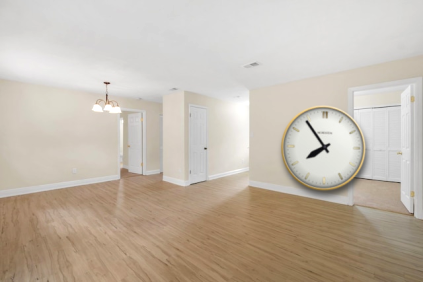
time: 7:54
